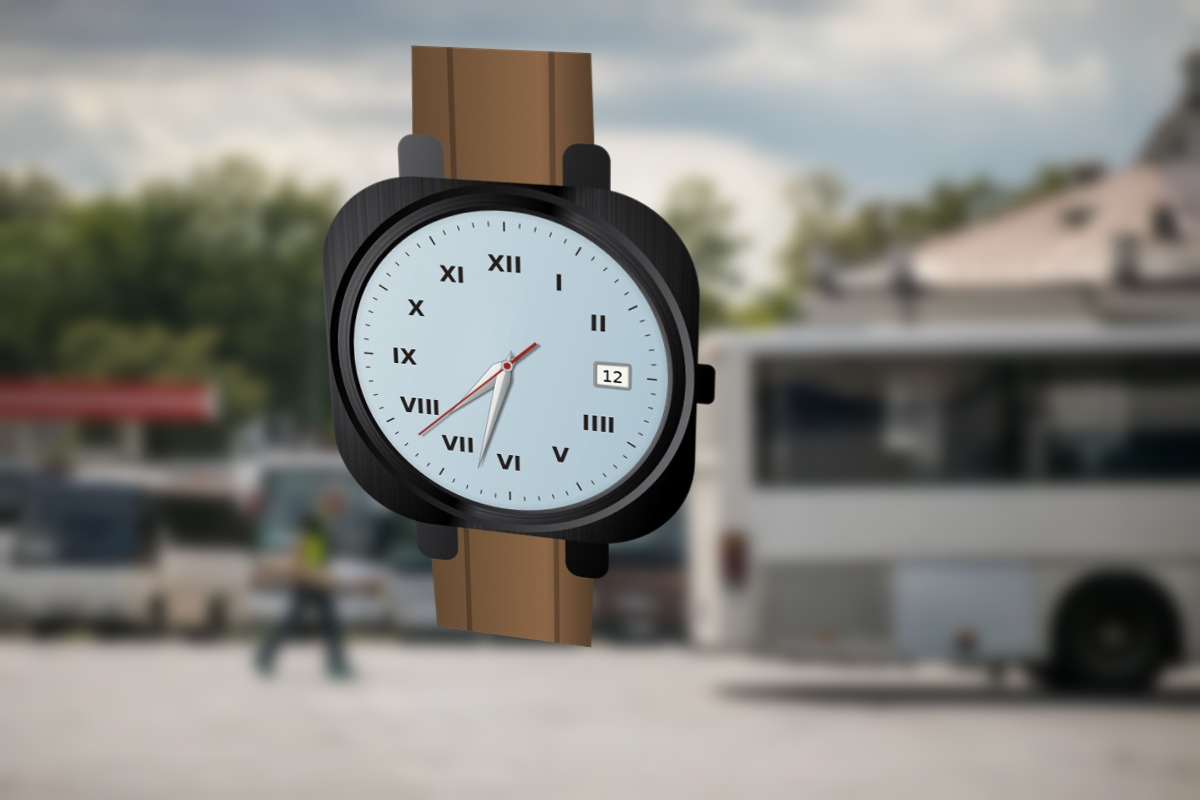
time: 7:32:38
